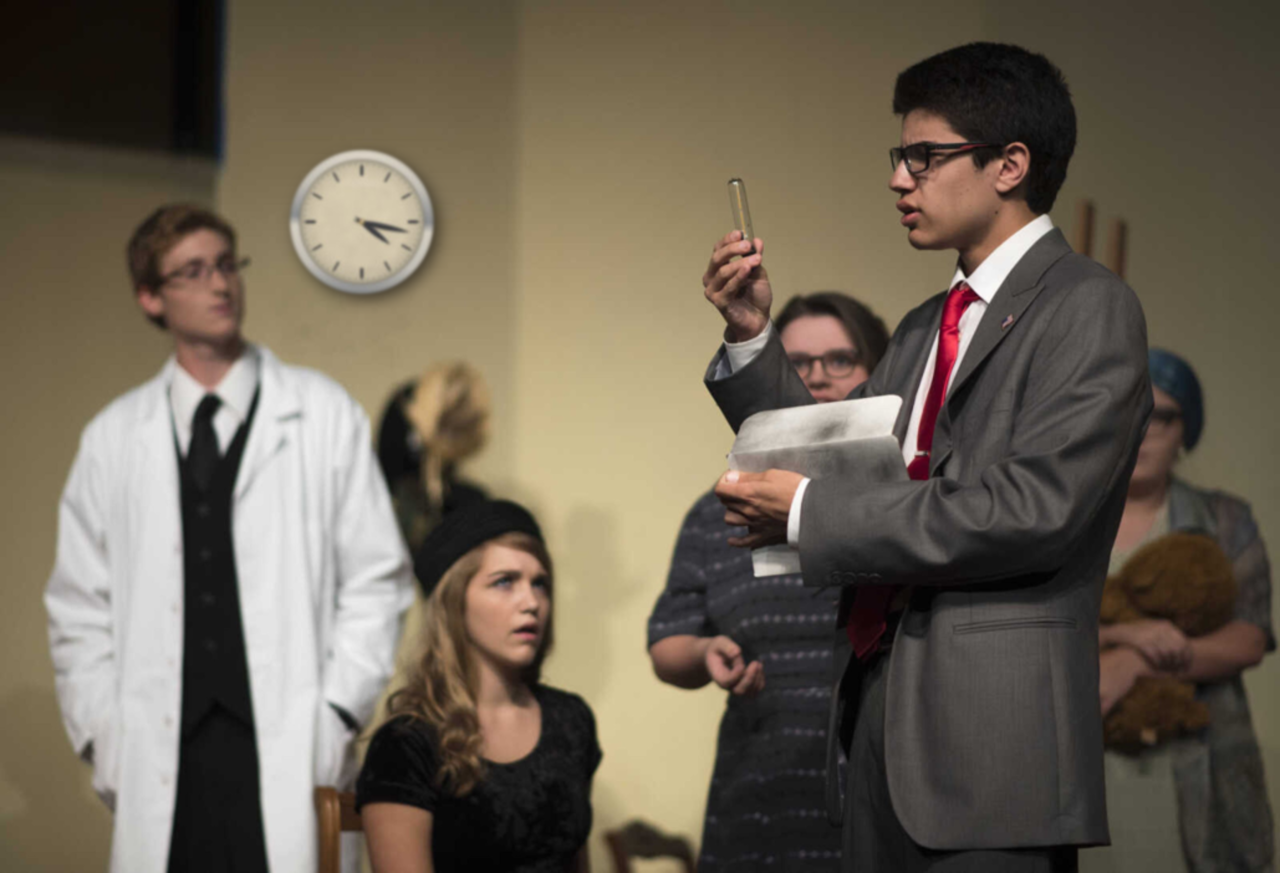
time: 4:17
